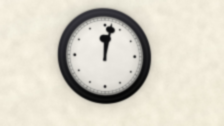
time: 12:02
